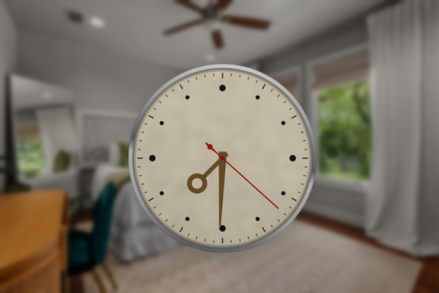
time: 7:30:22
